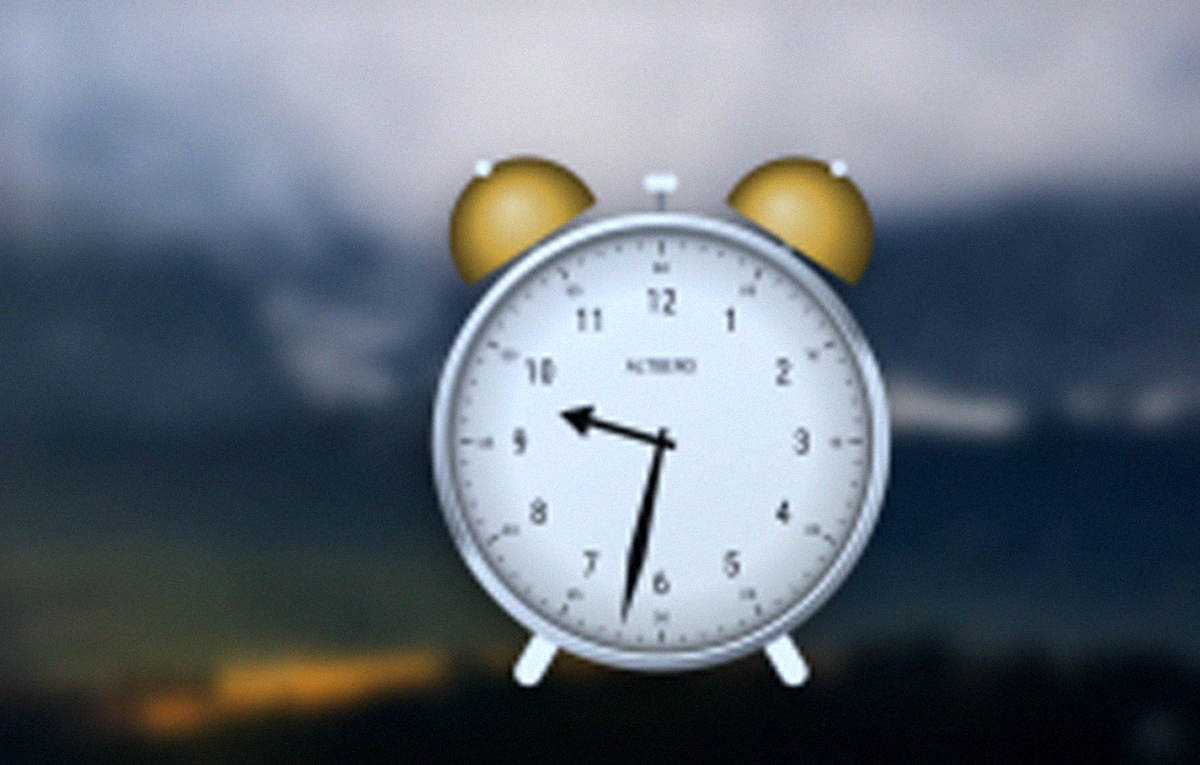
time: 9:32
